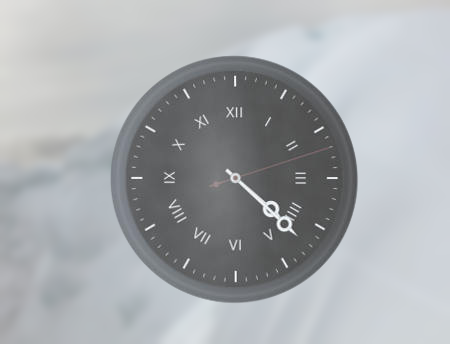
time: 4:22:12
